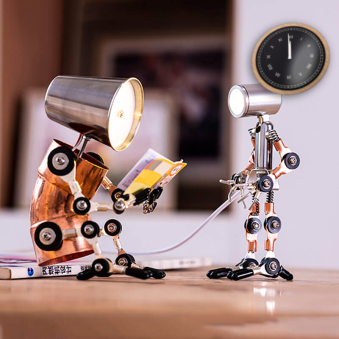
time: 11:59
